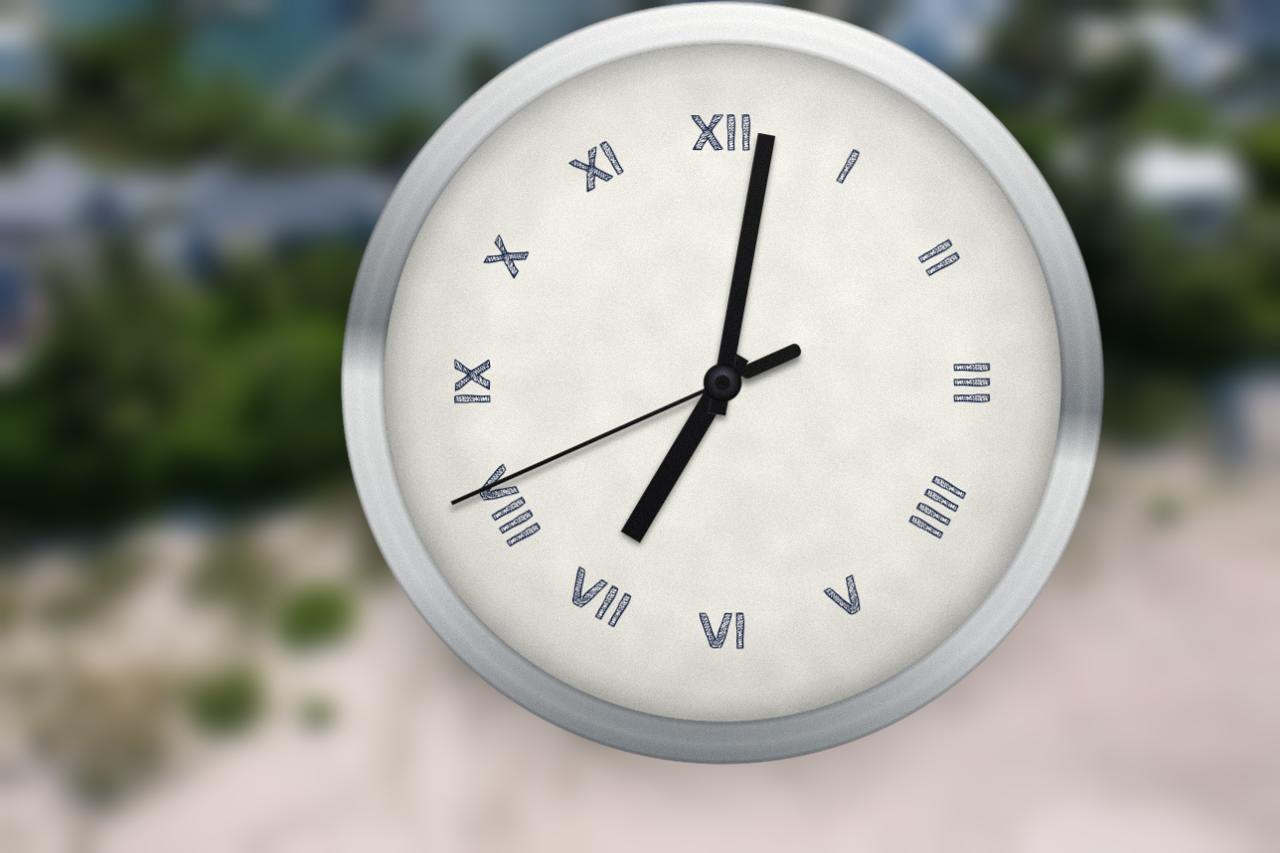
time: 7:01:41
